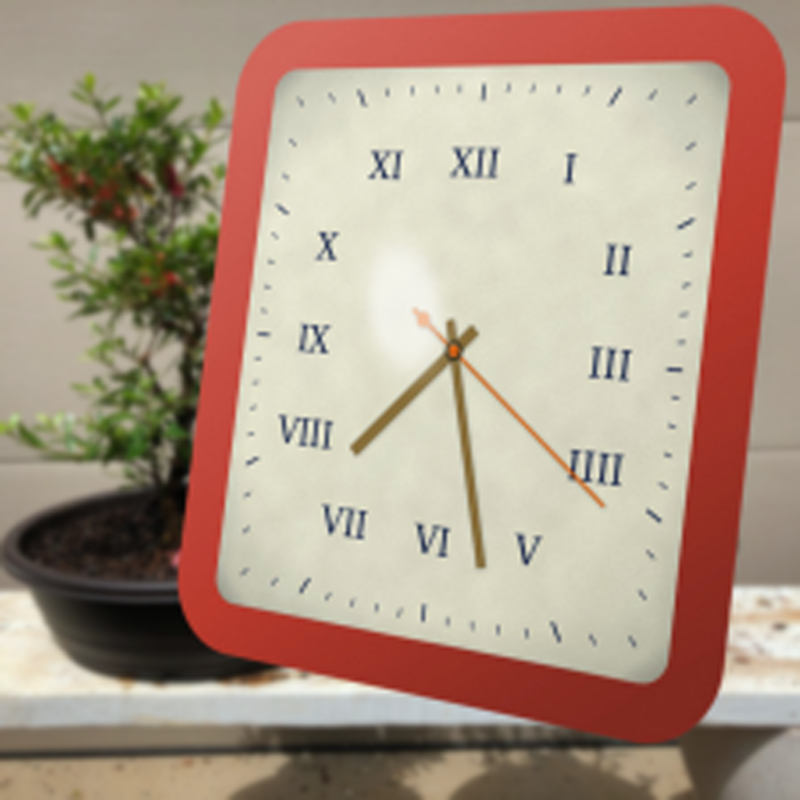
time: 7:27:21
